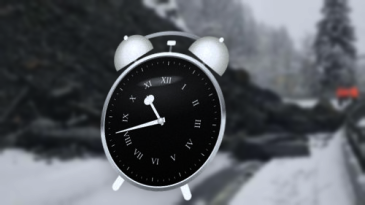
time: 10:42
